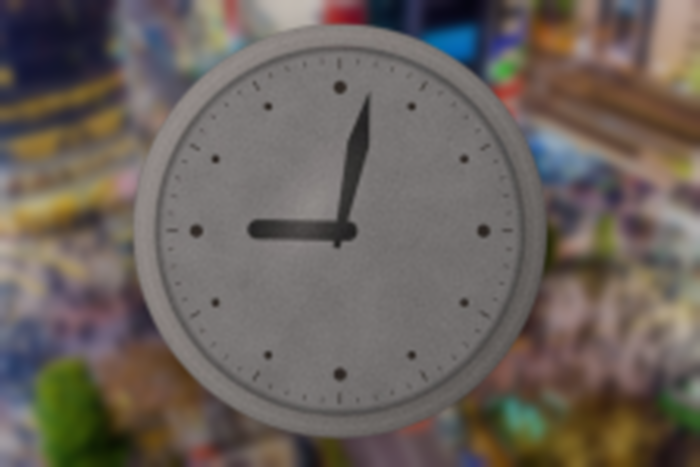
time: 9:02
